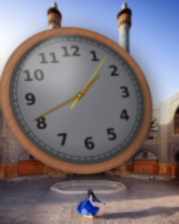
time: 1:41:07
